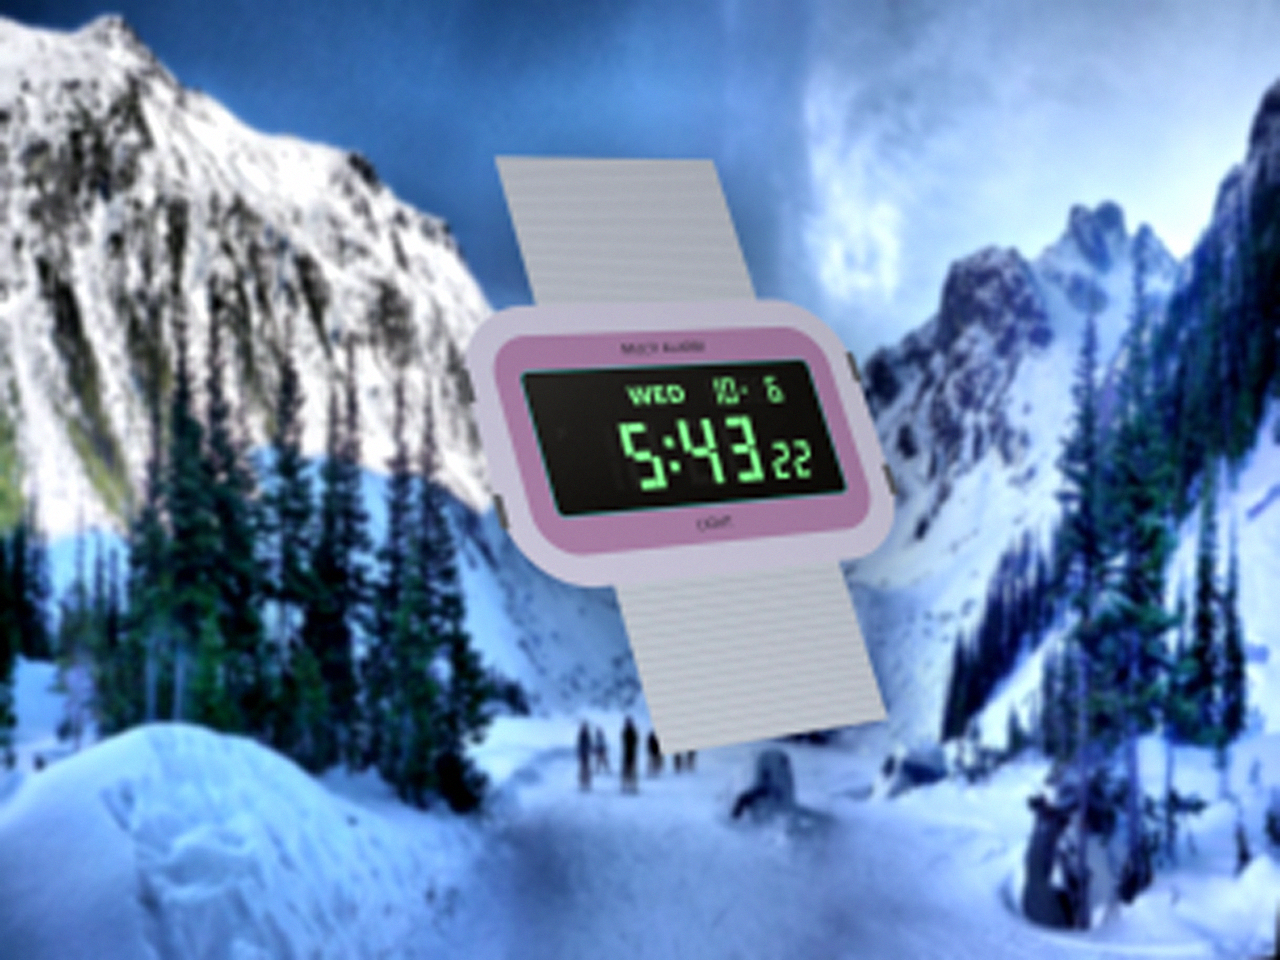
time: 5:43:22
